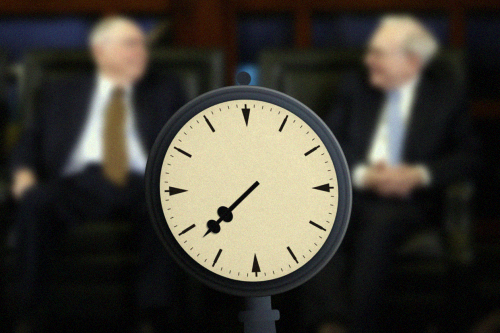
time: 7:38
